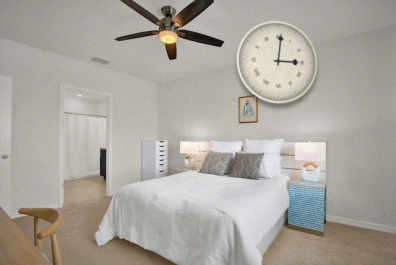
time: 3:01
